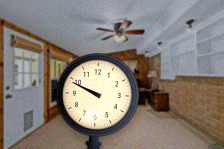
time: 9:49
